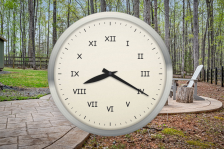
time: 8:20
